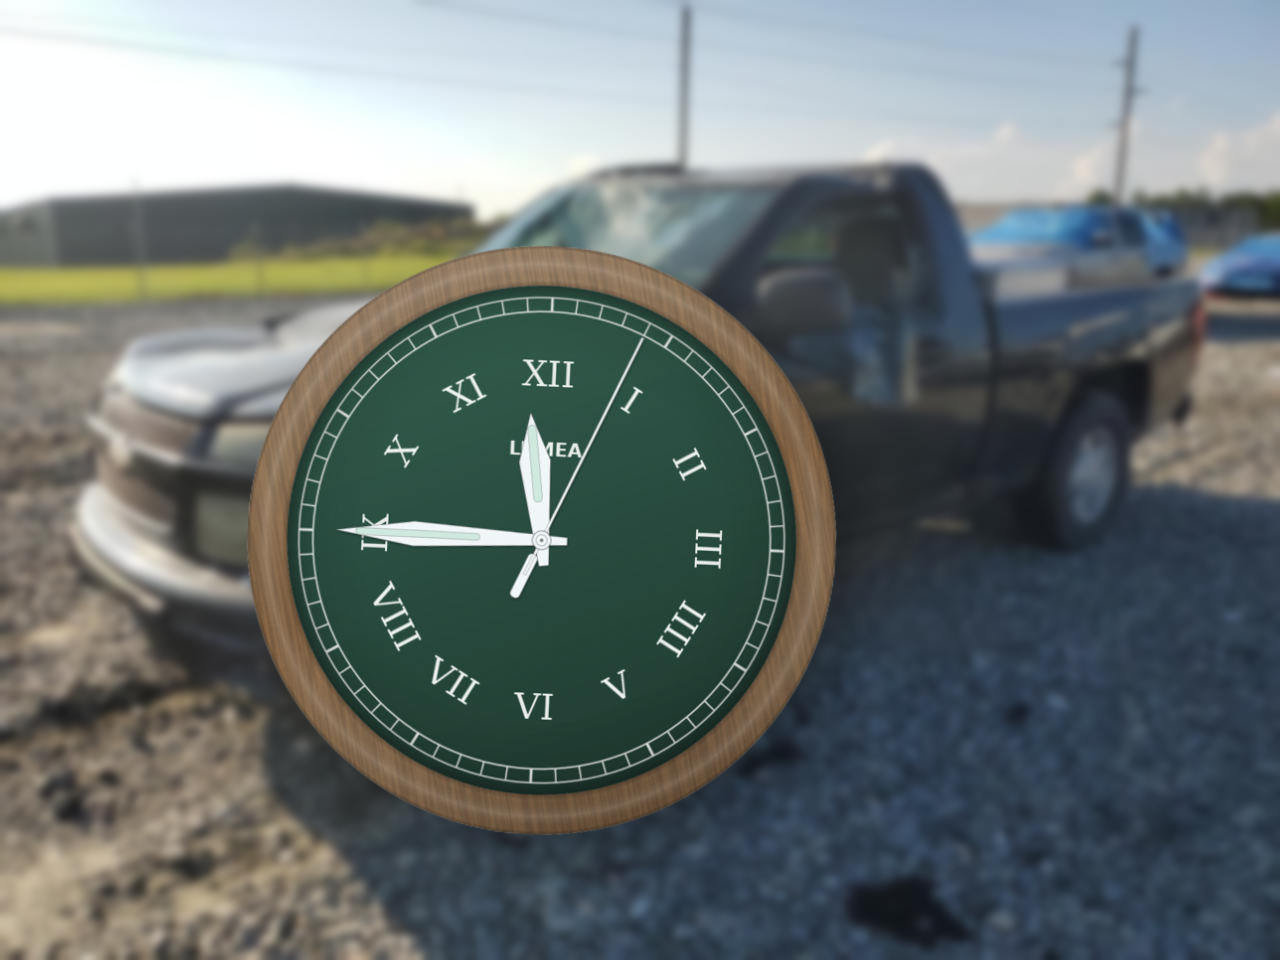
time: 11:45:04
